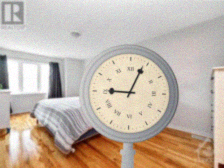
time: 9:04
